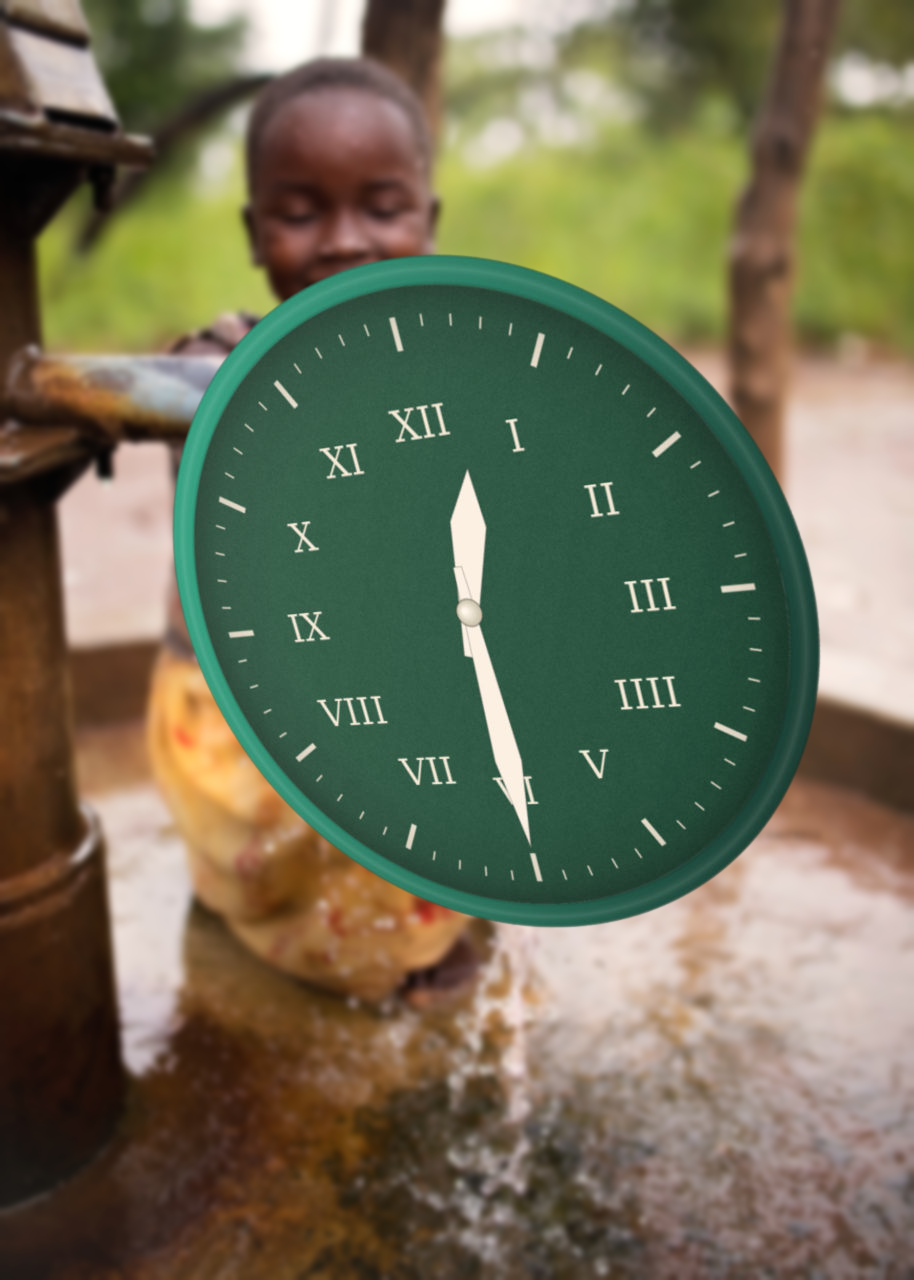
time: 12:30
